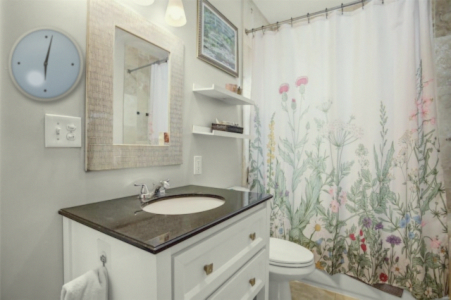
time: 6:02
